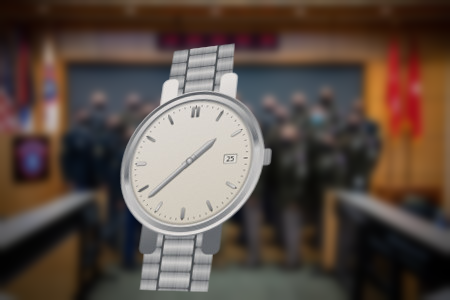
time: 1:38
